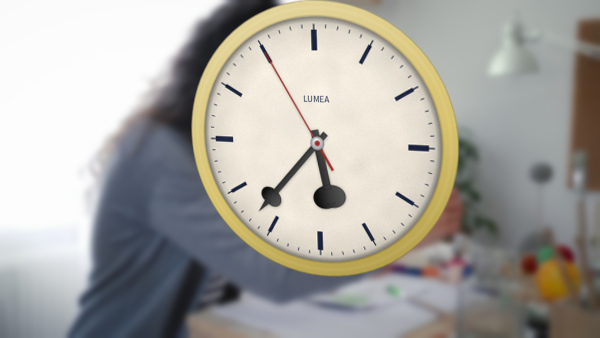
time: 5:36:55
